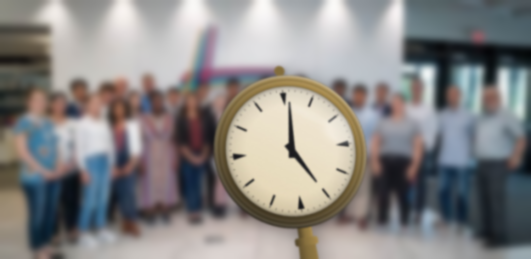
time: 5:01
